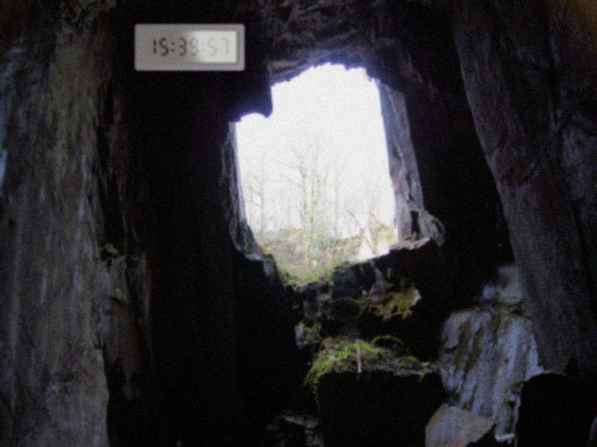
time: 15:39:57
